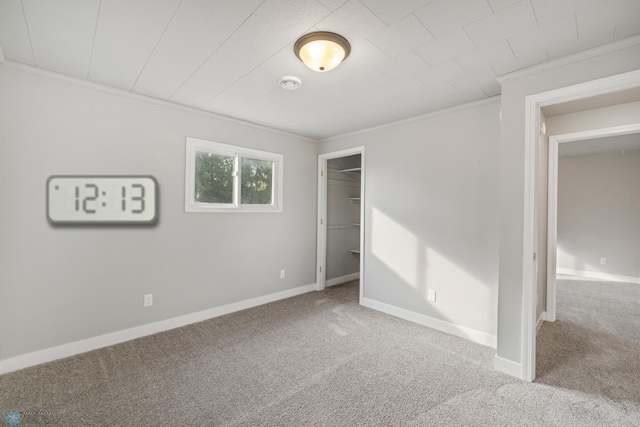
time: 12:13
